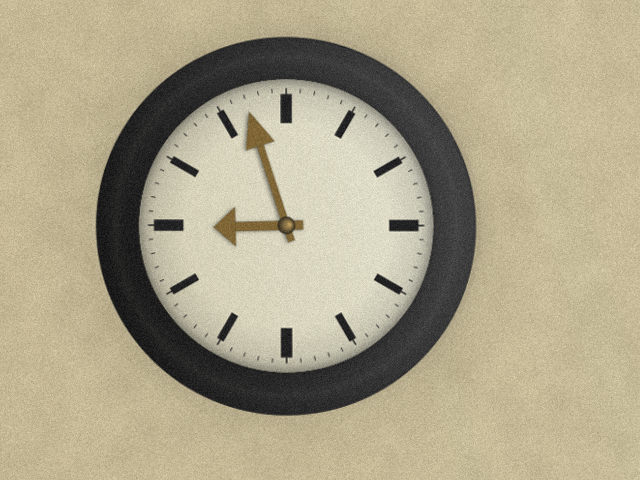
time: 8:57
